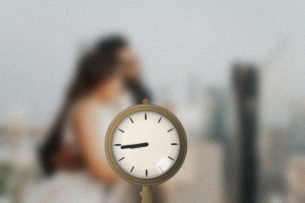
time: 8:44
